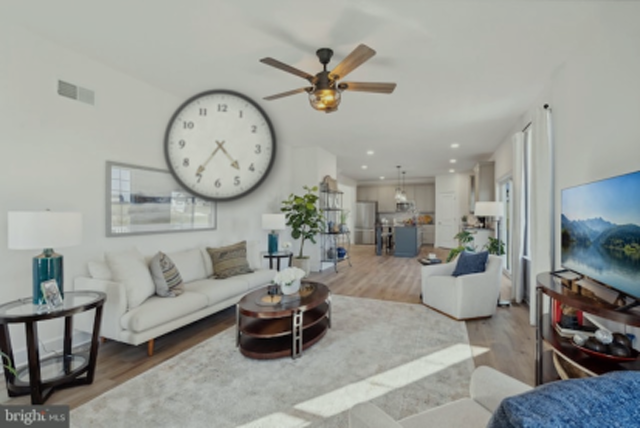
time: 4:36
